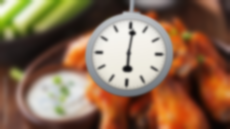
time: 6:01
